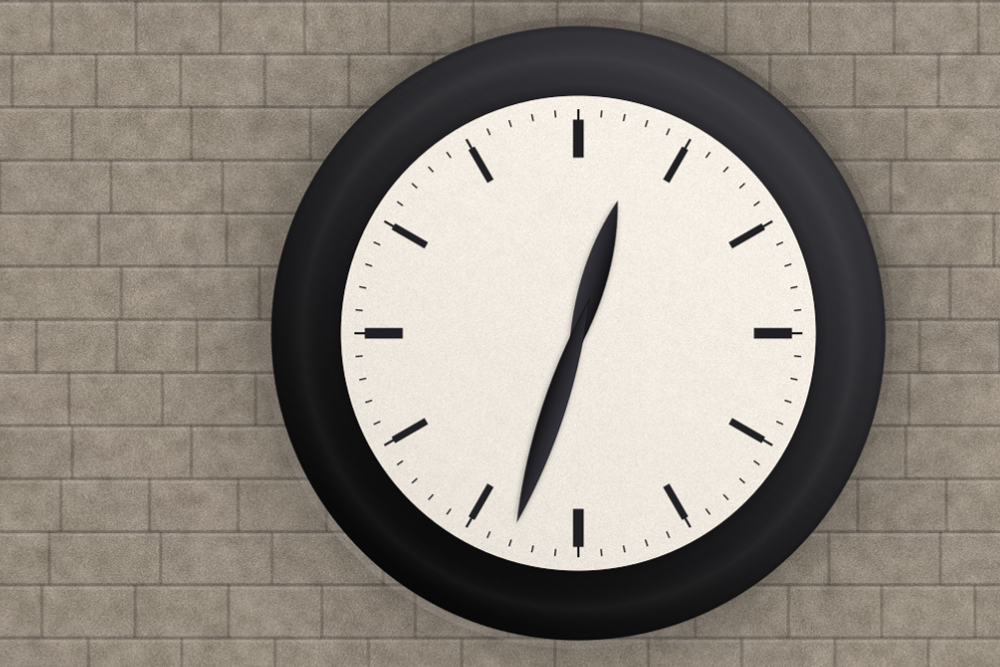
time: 12:33
